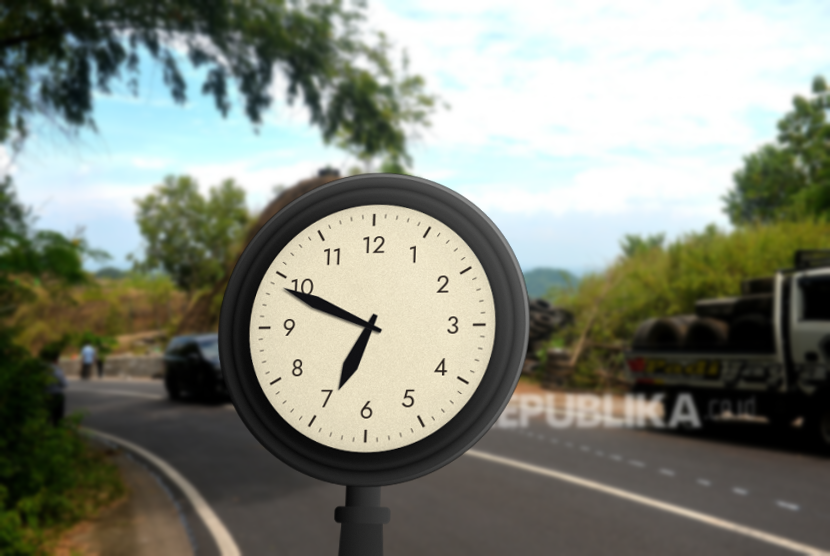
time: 6:49
